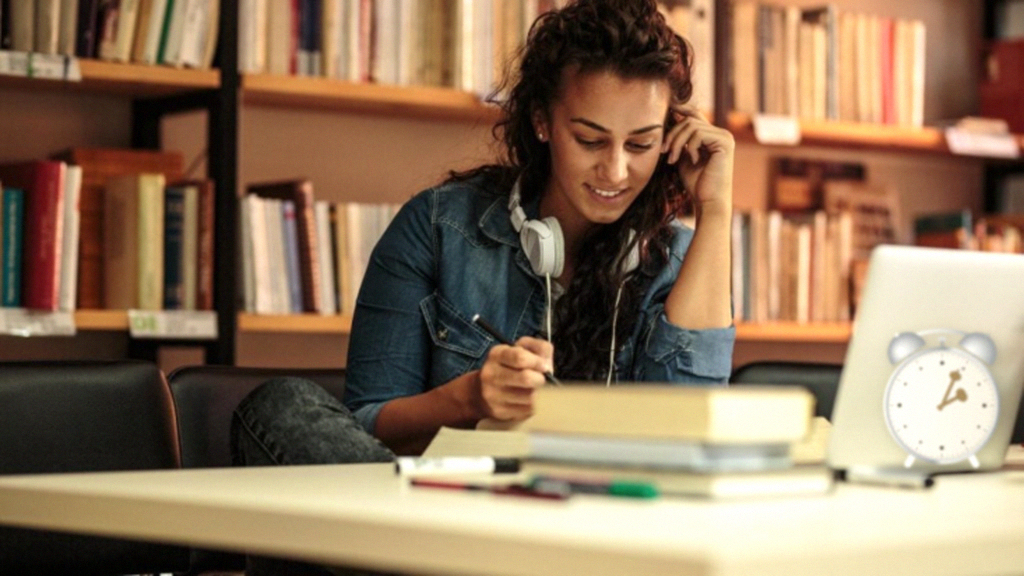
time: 2:04
